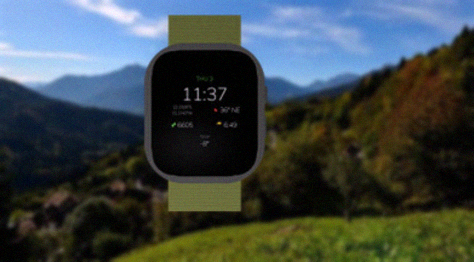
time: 11:37
